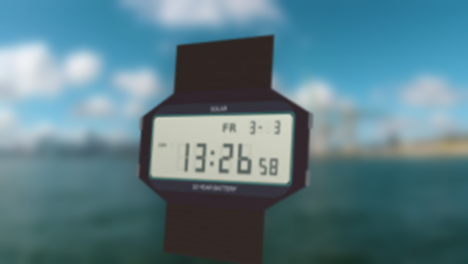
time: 13:26:58
